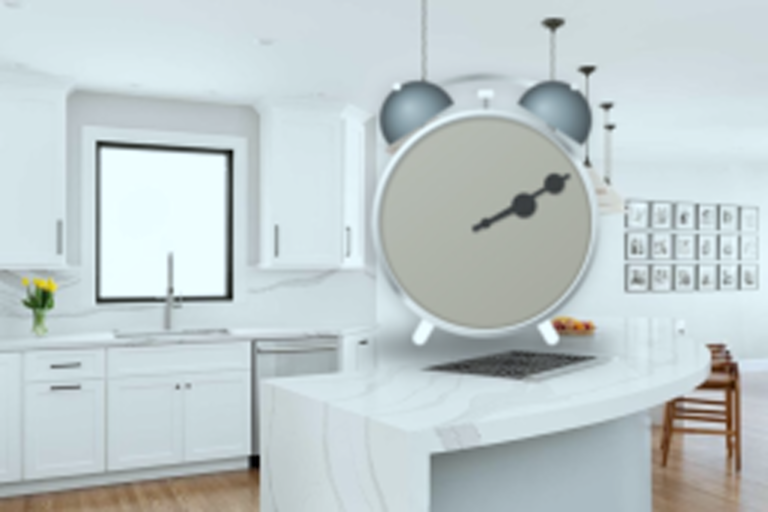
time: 2:10
